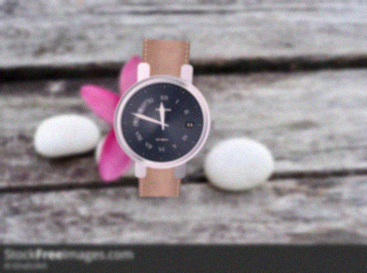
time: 11:48
